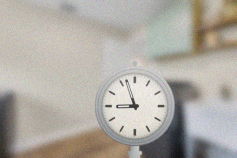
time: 8:57
